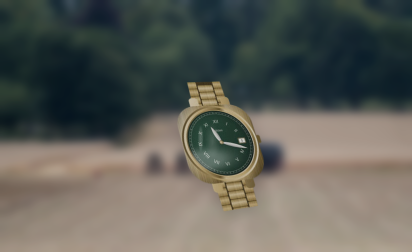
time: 11:18
